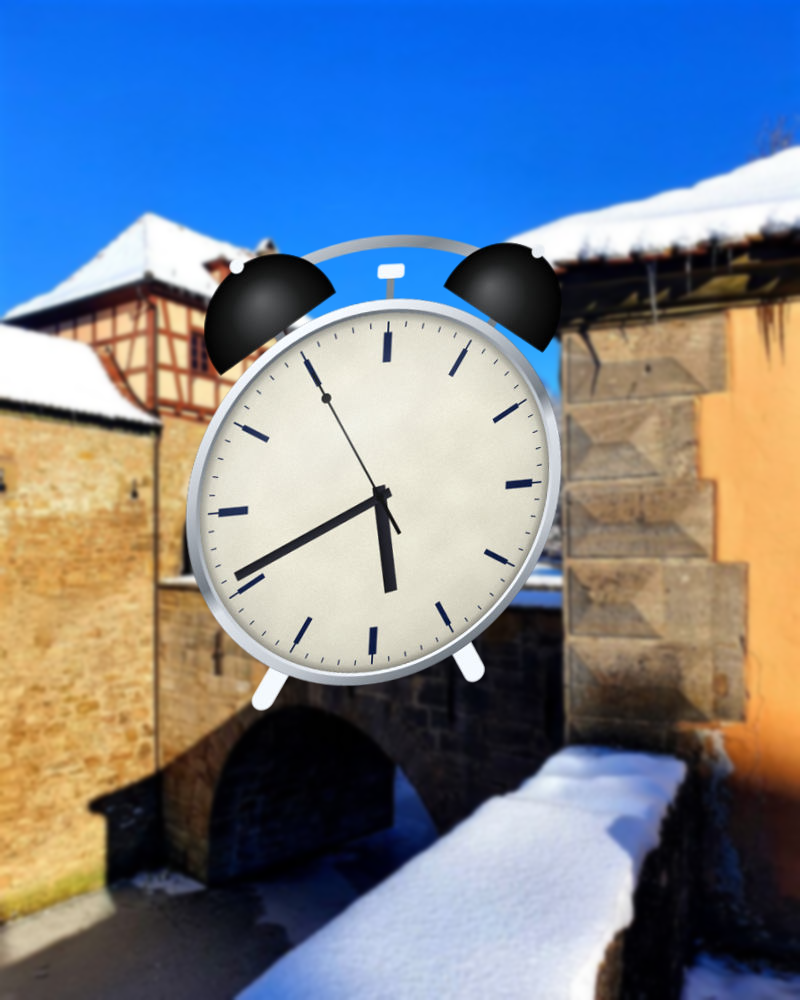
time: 5:40:55
